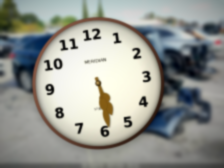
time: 5:29
